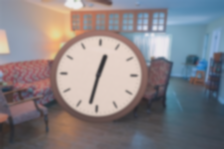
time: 12:32
